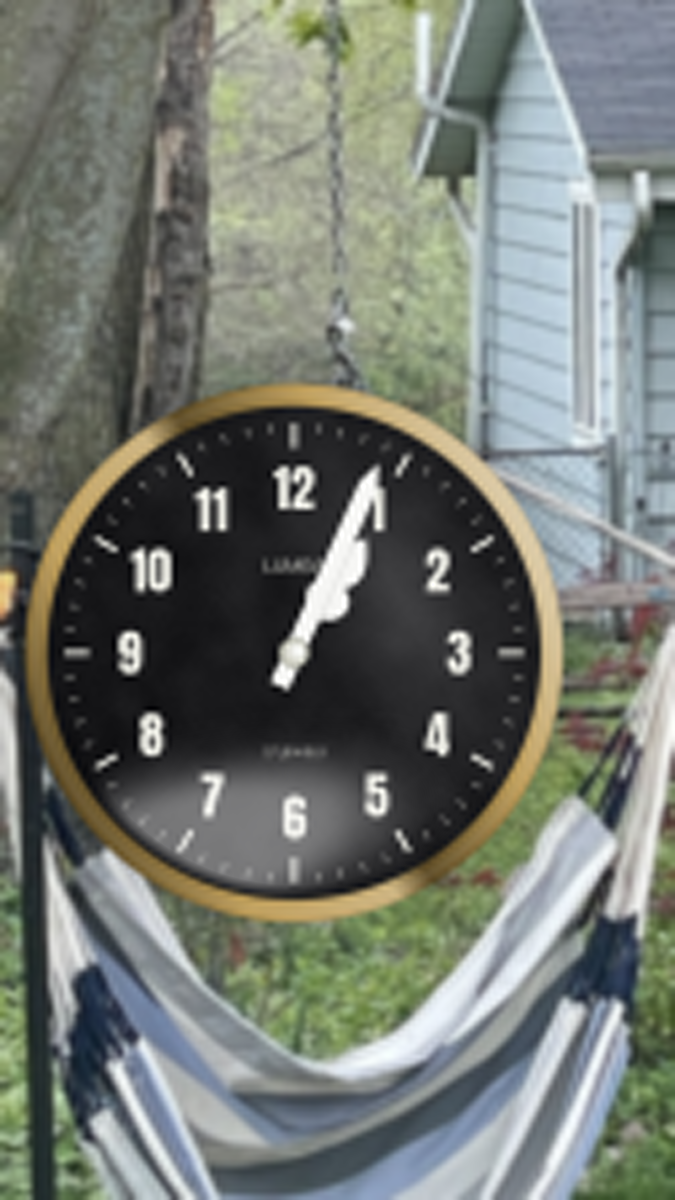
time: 1:04
